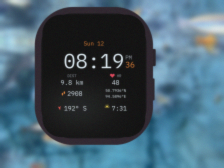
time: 8:19
